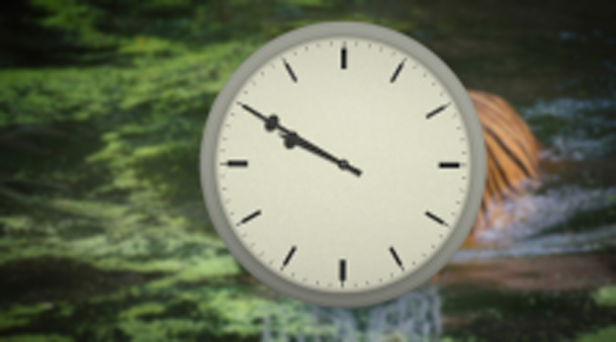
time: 9:50
